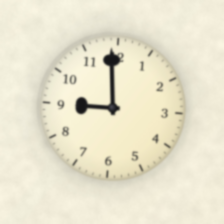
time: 8:59
